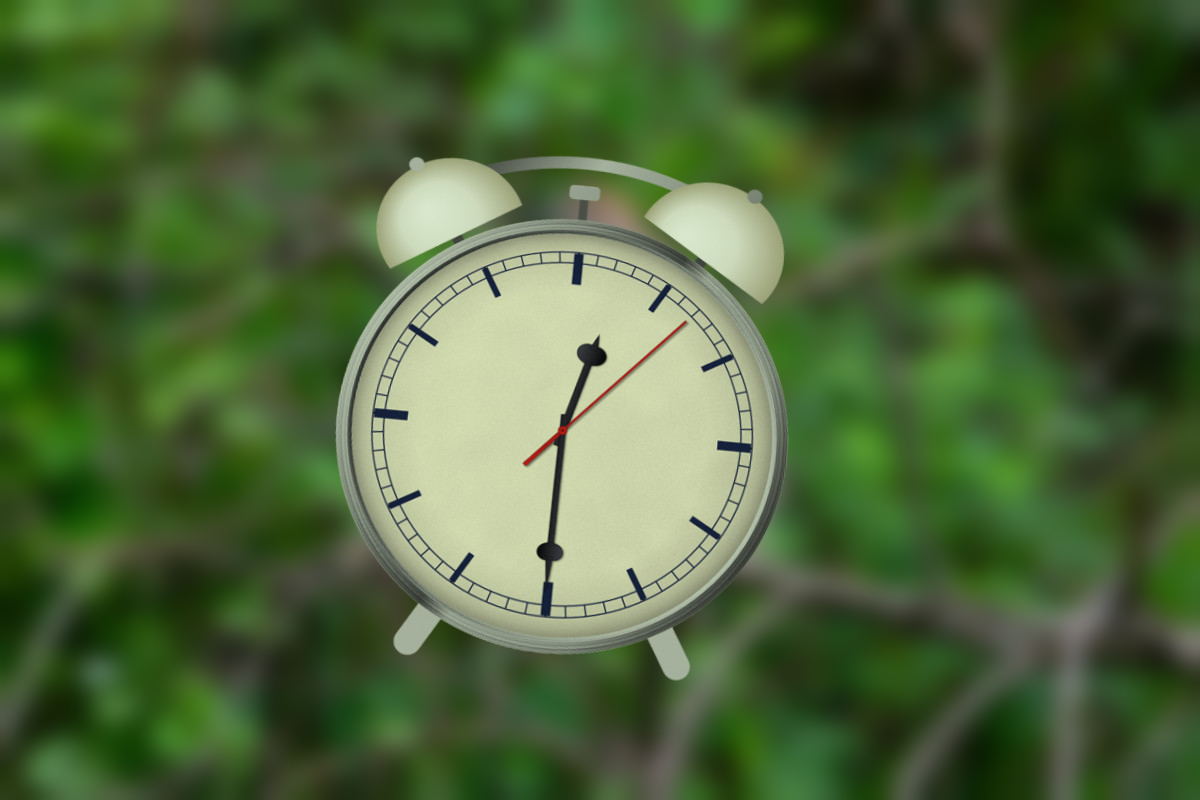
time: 12:30:07
